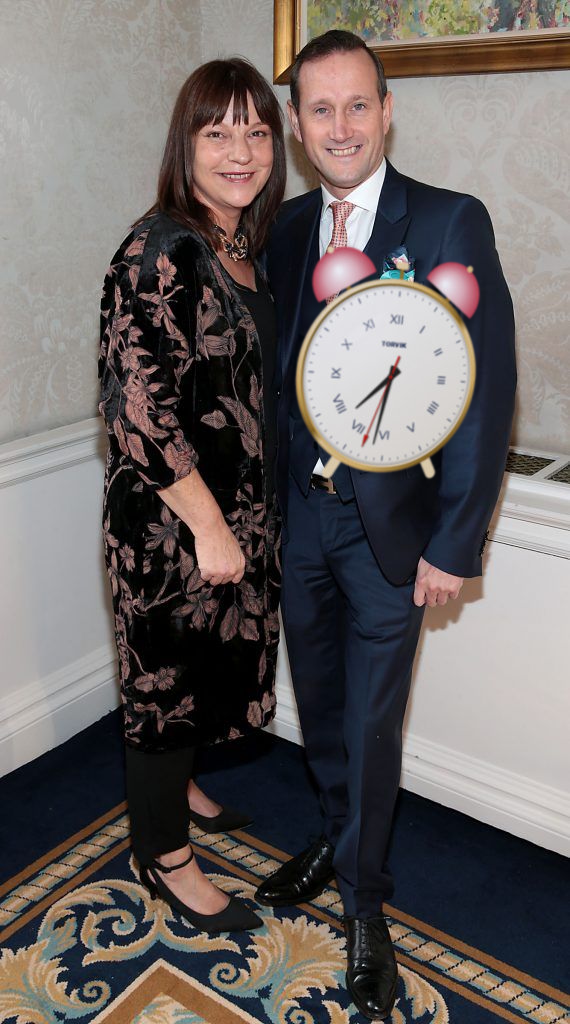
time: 7:31:33
